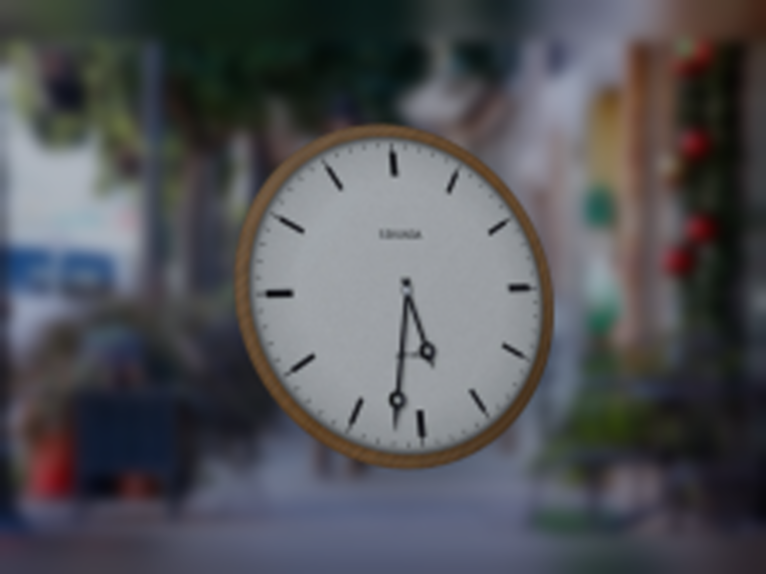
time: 5:32
